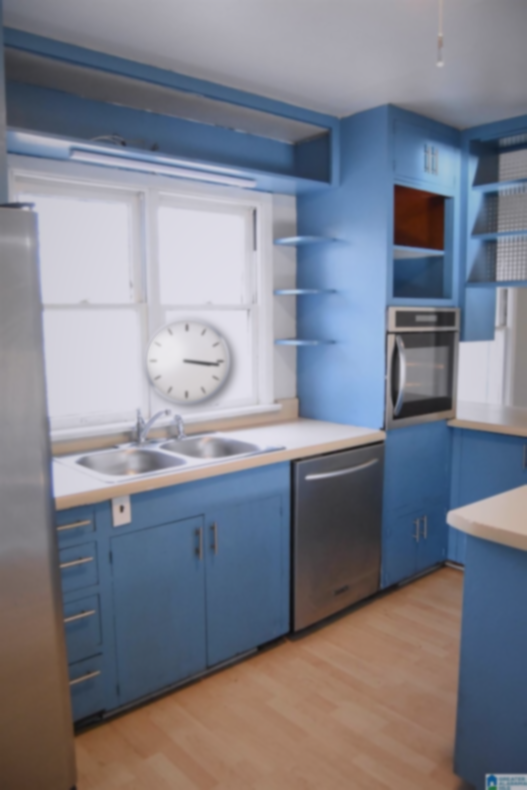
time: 3:16
